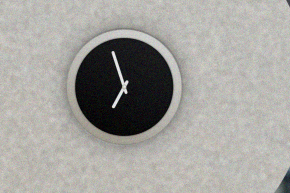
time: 6:57
